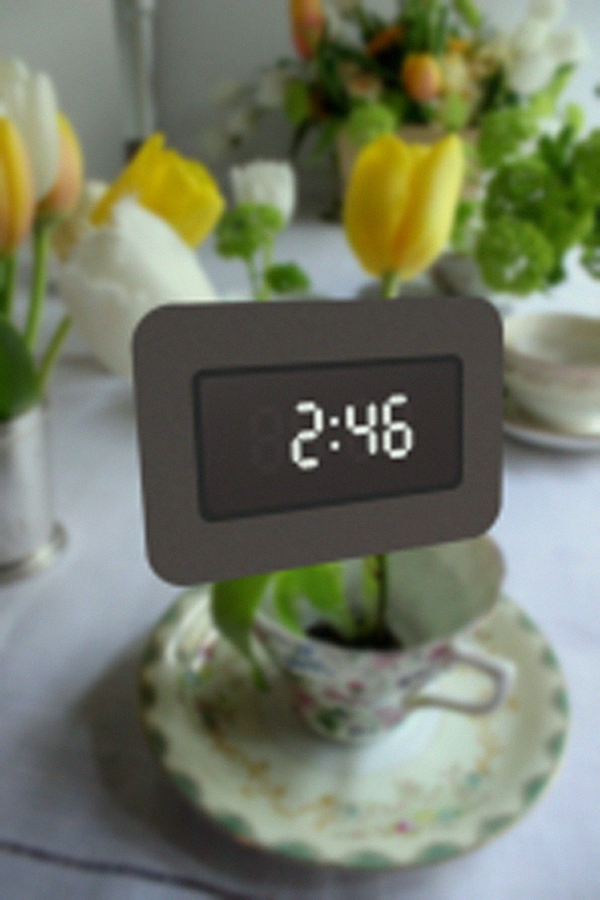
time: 2:46
